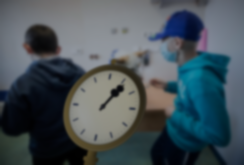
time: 1:06
